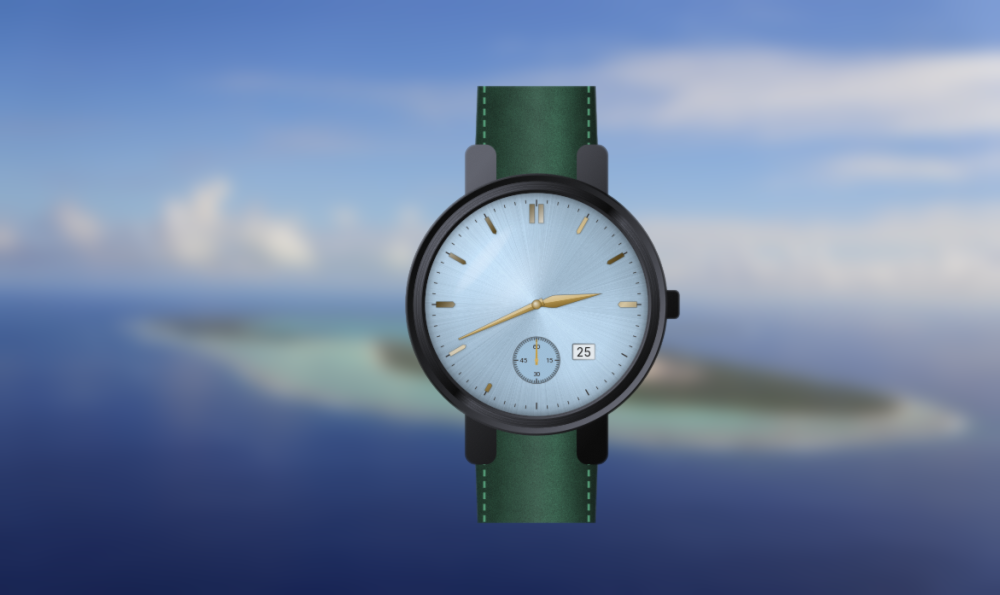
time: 2:41
